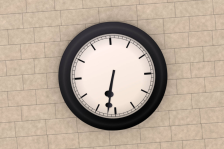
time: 6:32
